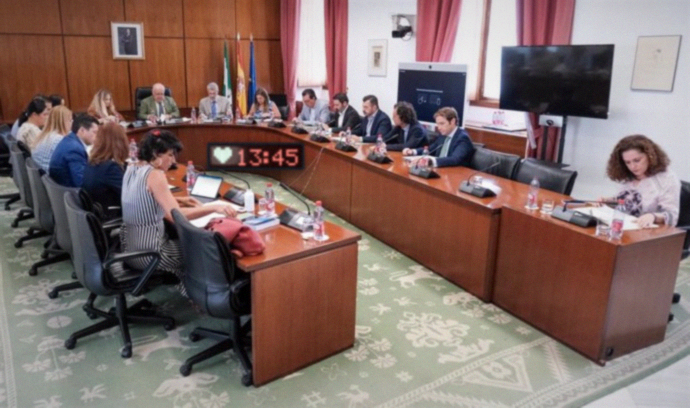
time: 13:45
